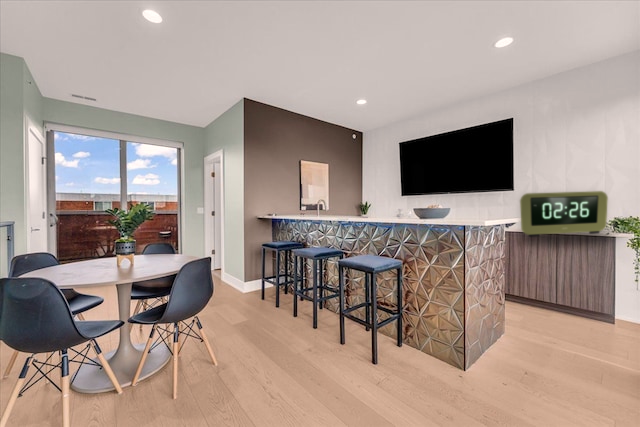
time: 2:26
